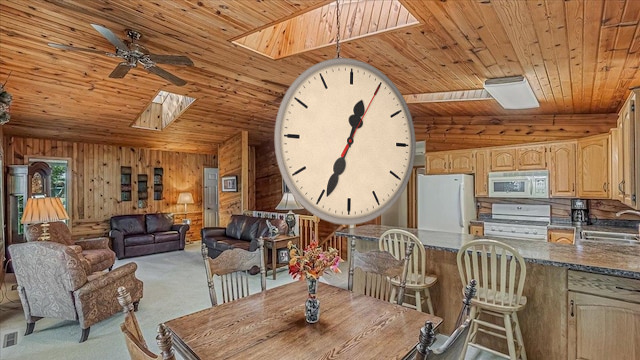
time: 12:34:05
